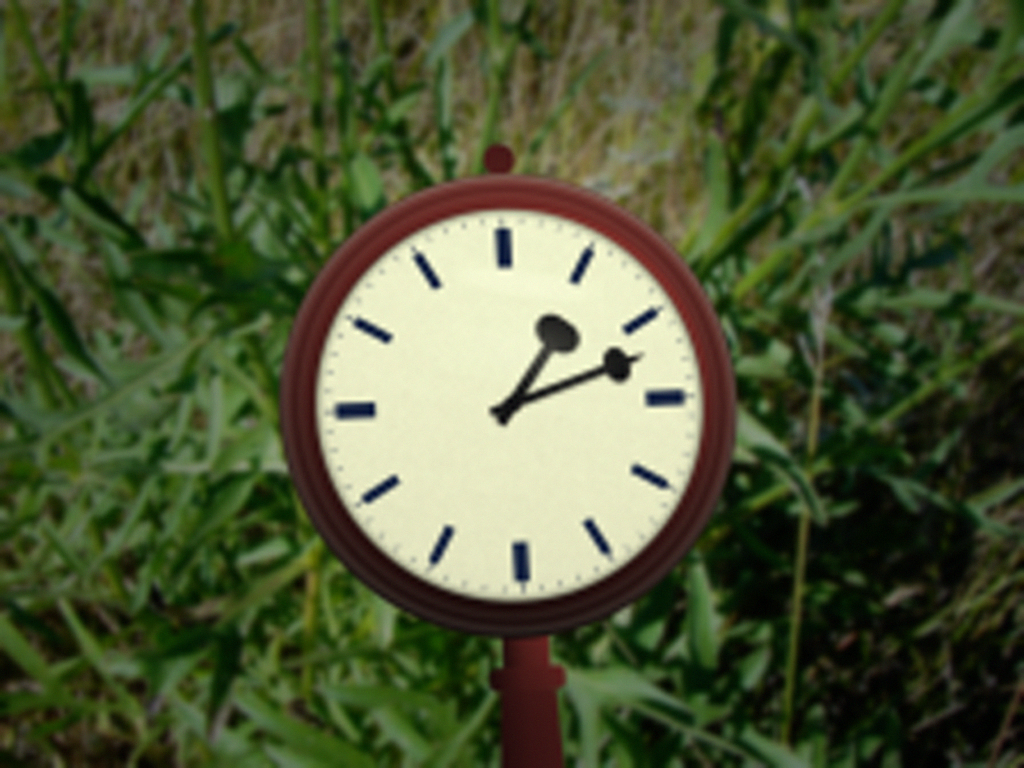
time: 1:12
